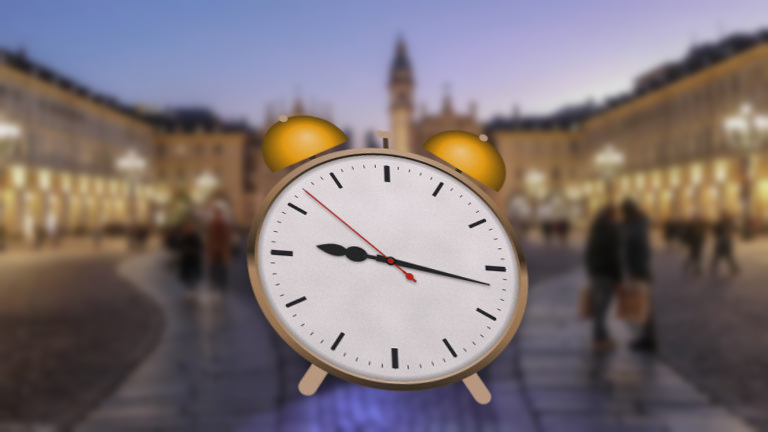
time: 9:16:52
